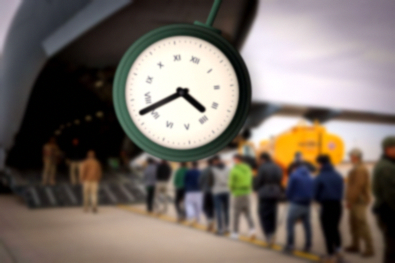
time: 3:37
